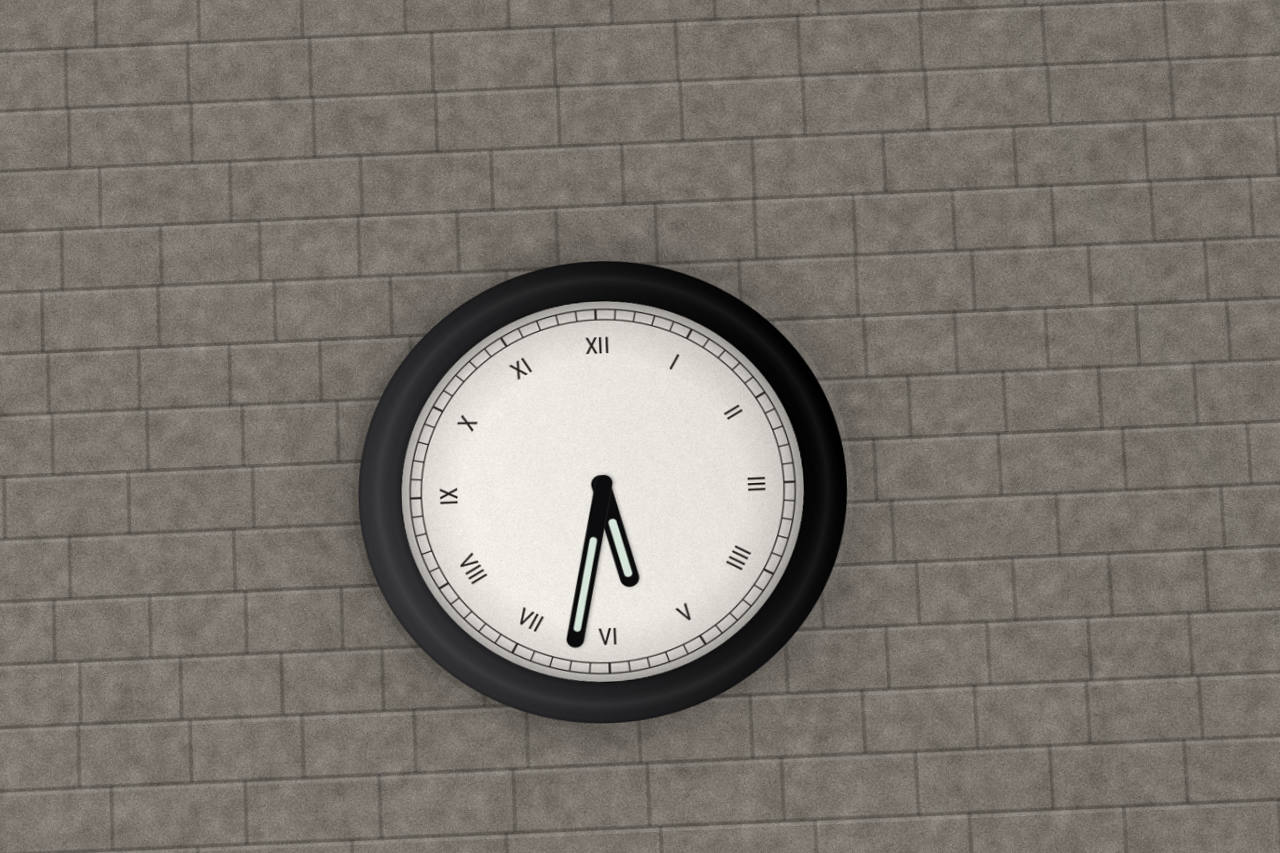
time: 5:32
